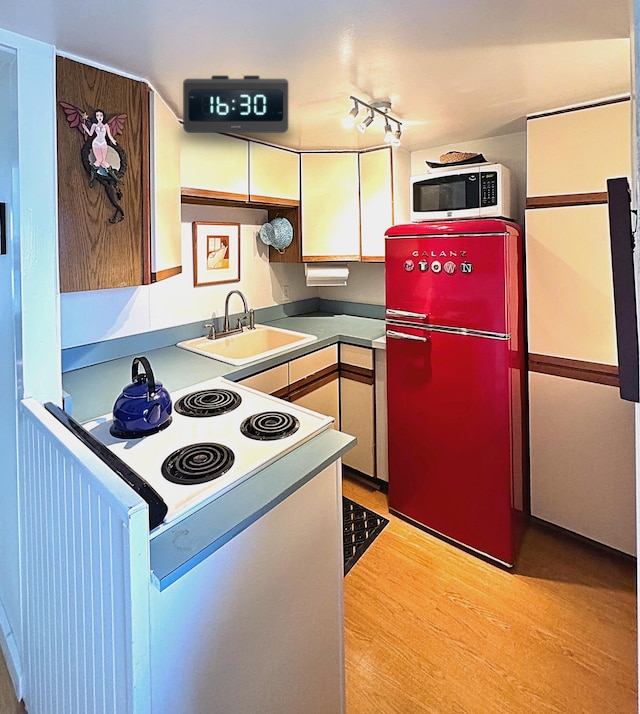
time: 16:30
